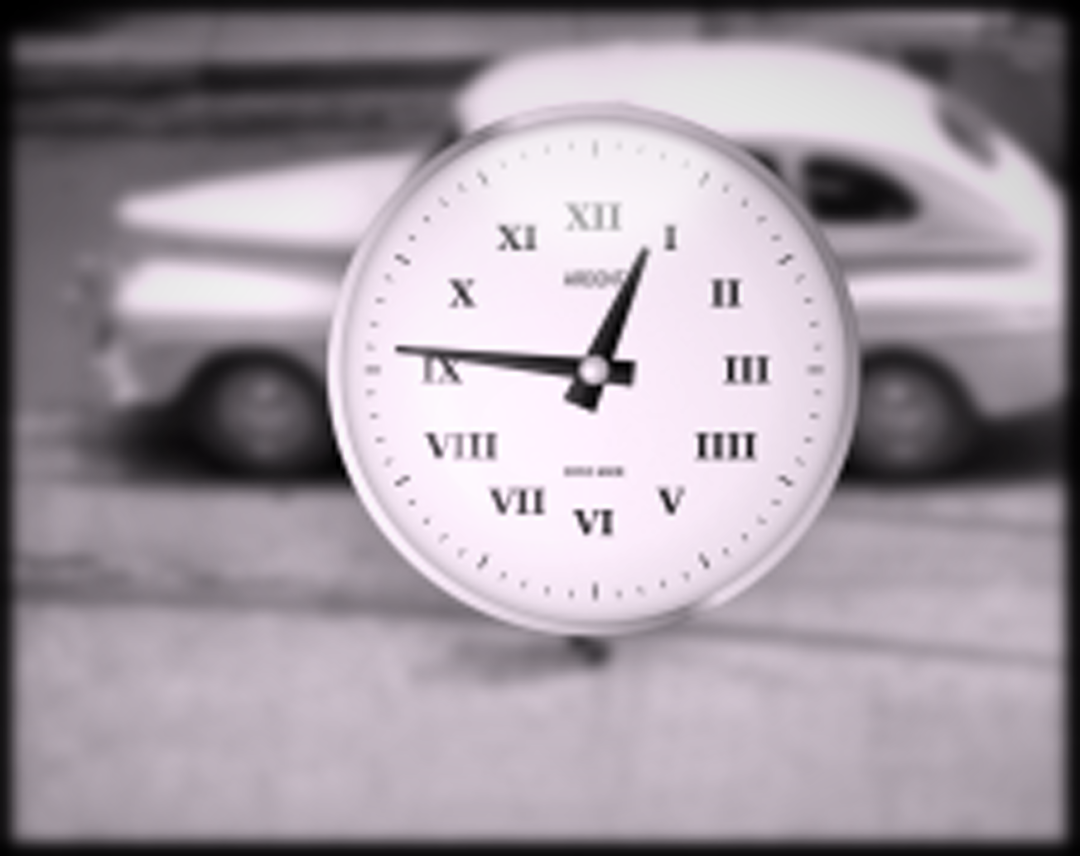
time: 12:46
